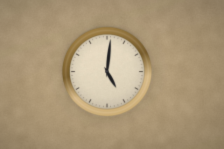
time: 5:01
